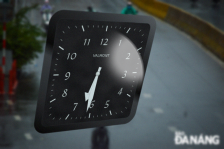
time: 6:31
